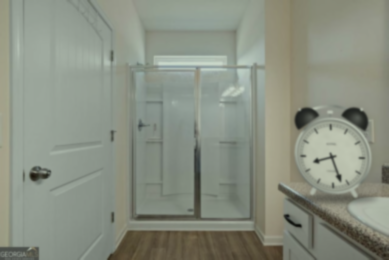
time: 8:27
